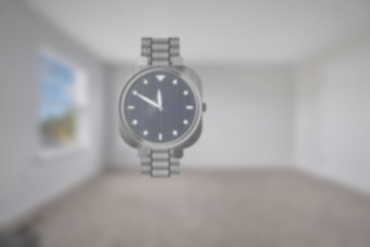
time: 11:50
